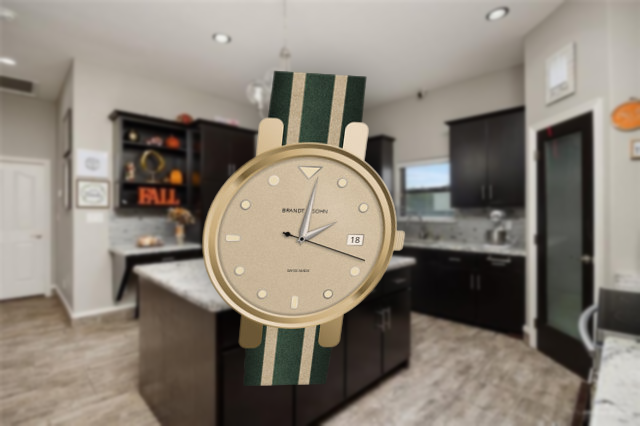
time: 2:01:18
